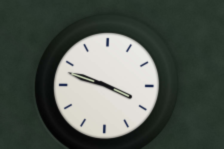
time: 3:48
